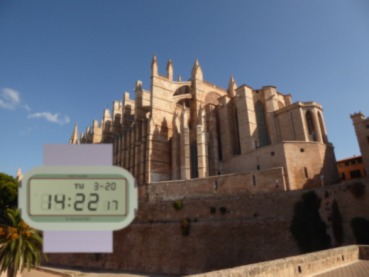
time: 14:22:17
